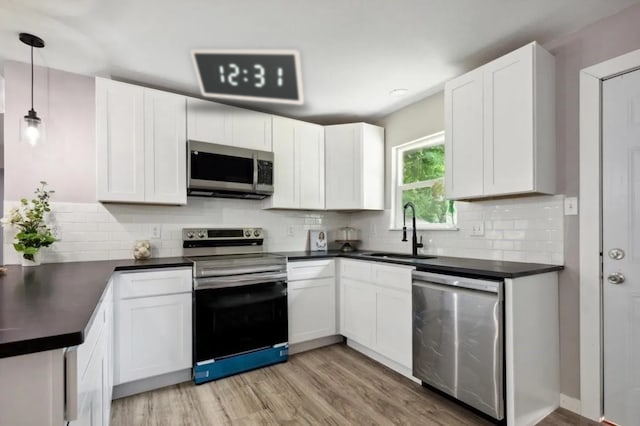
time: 12:31
